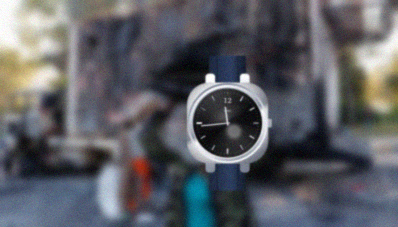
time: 11:44
